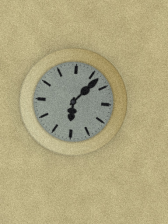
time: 6:07
